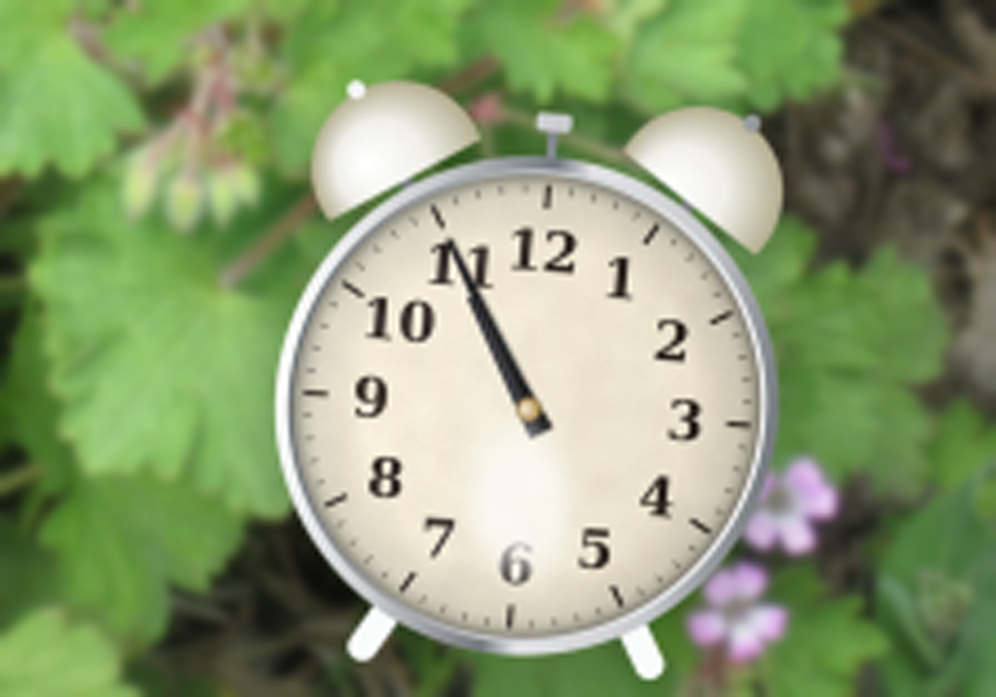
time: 10:55
